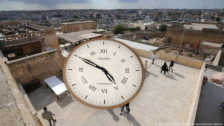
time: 4:50
